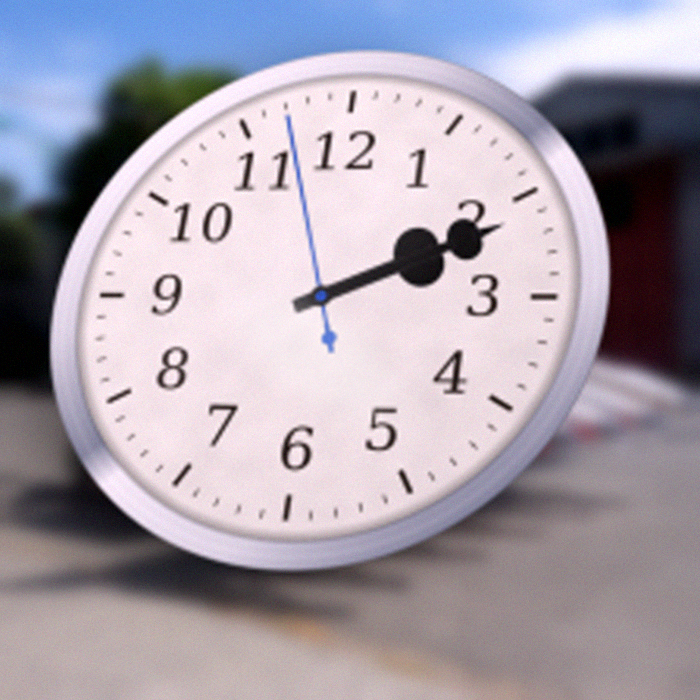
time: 2:10:57
